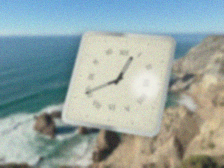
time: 12:40
